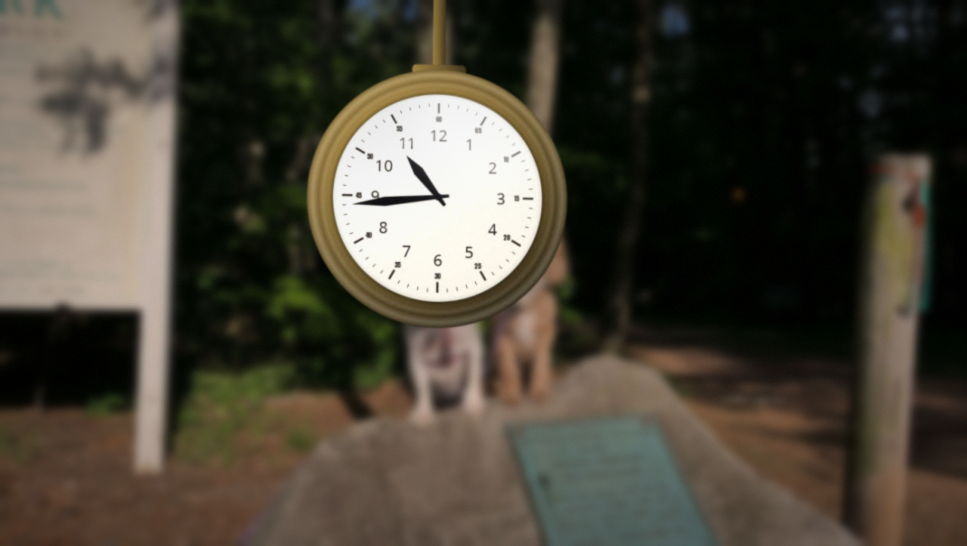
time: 10:44
